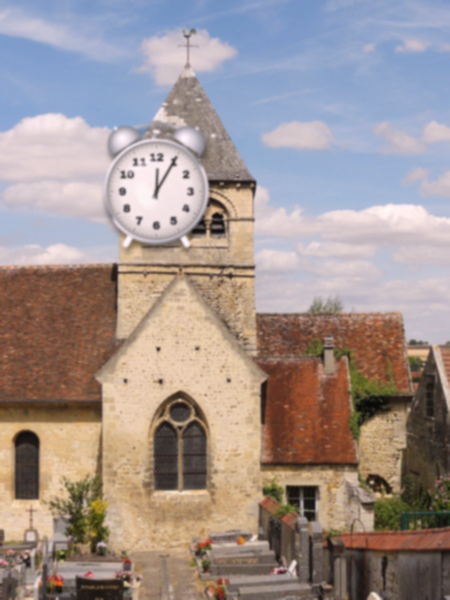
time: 12:05
